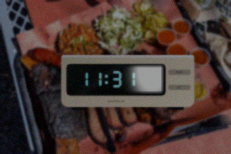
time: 11:31
